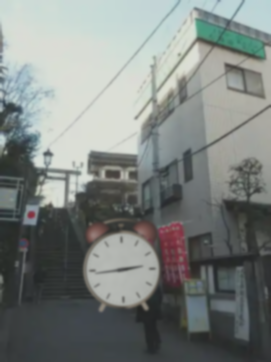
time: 2:44
